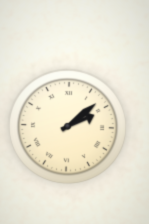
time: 2:08
